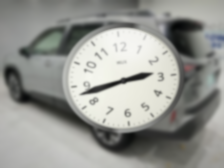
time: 2:43
